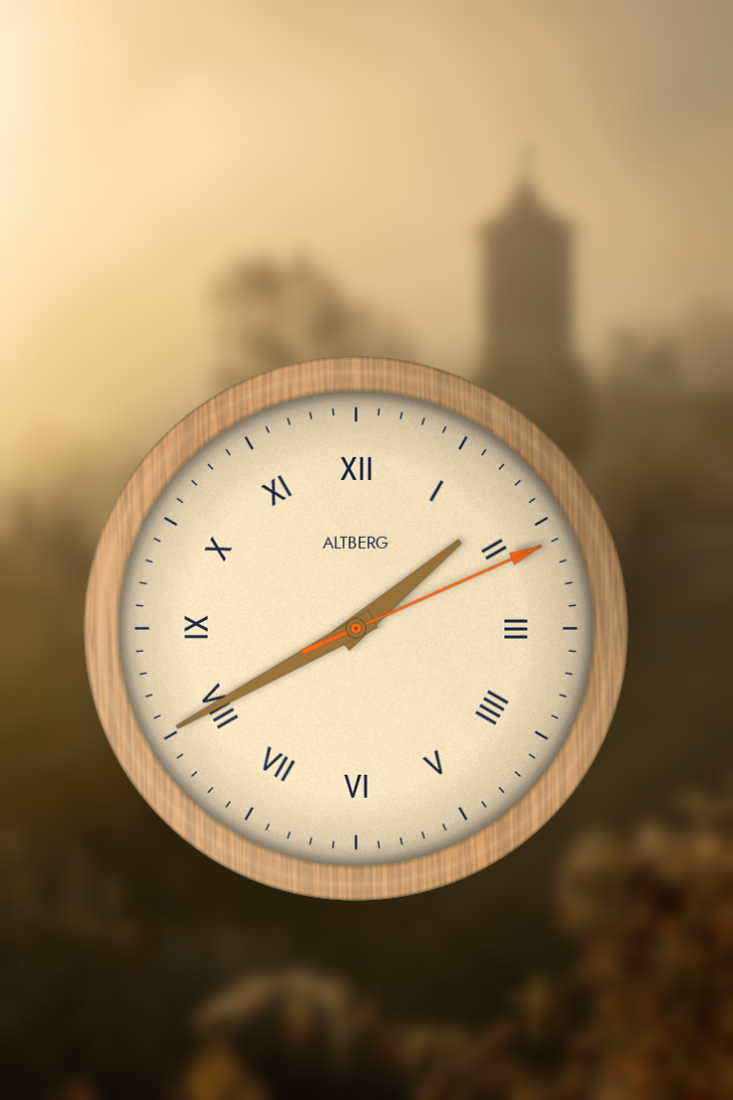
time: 1:40:11
